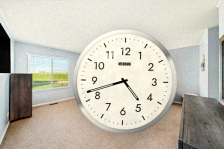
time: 4:42
